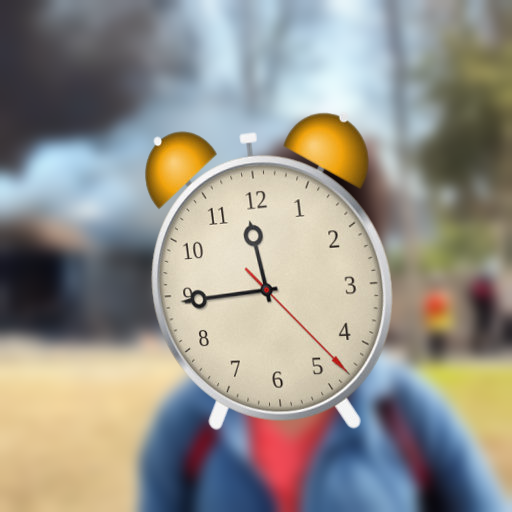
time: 11:44:23
